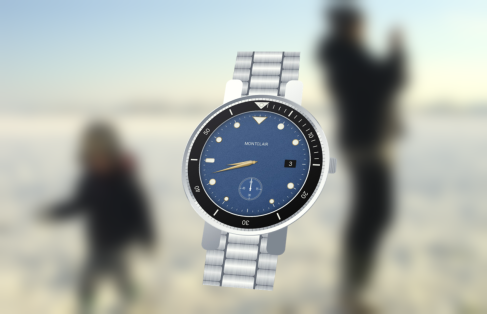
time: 8:42
